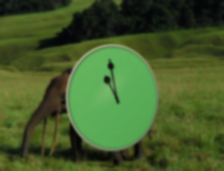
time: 10:58
